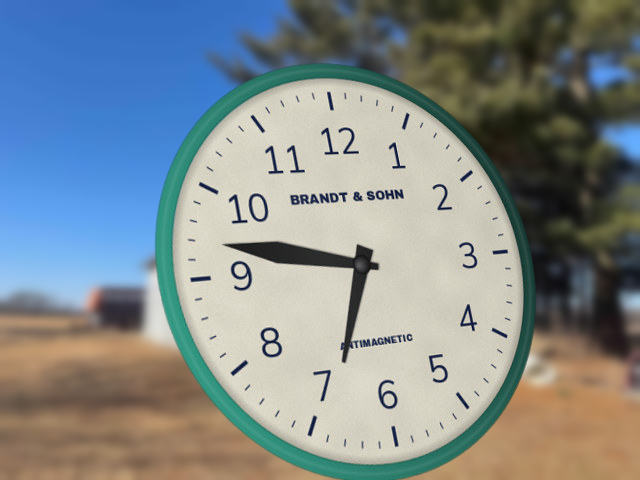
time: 6:47
